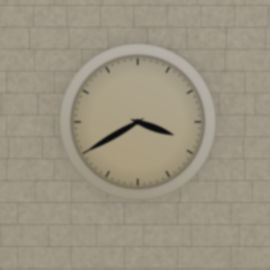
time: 3:40
